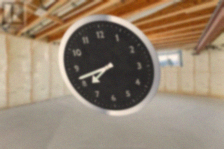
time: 7:42
